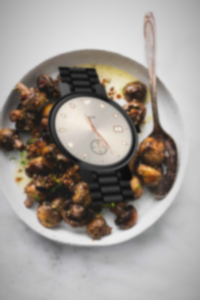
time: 11:26
